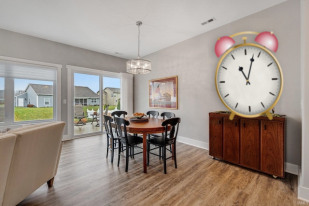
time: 11:03
